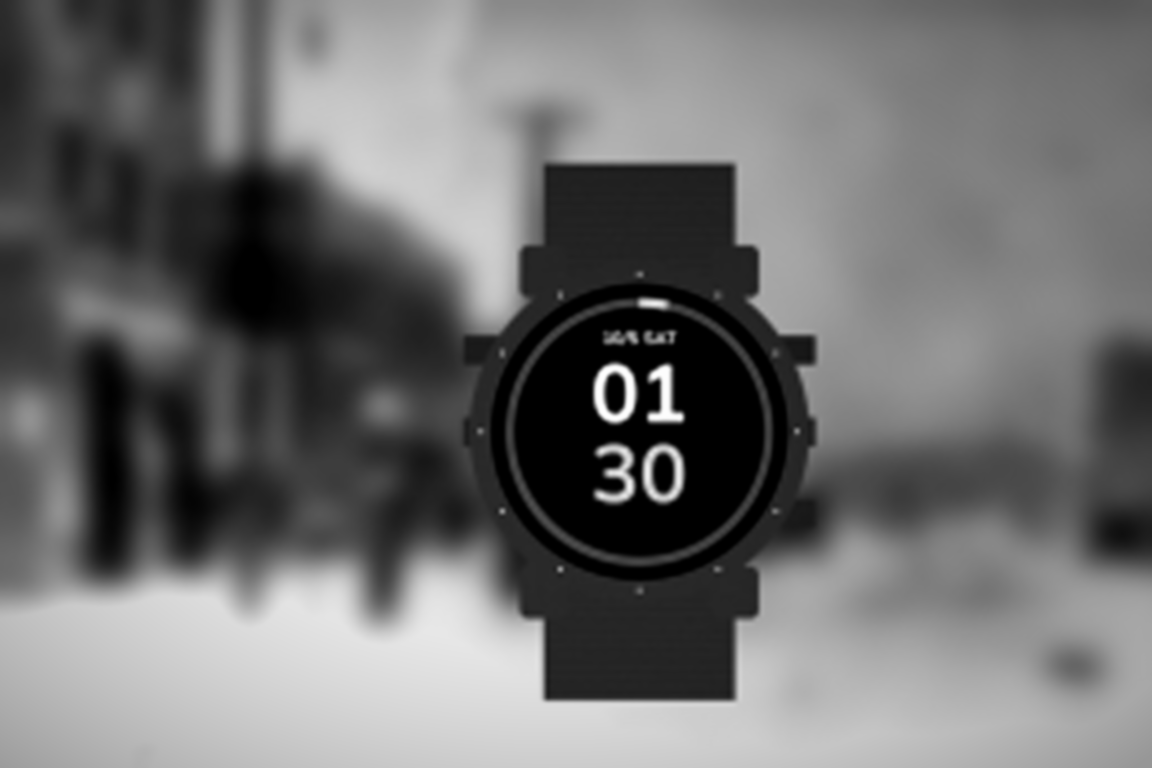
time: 1:30
